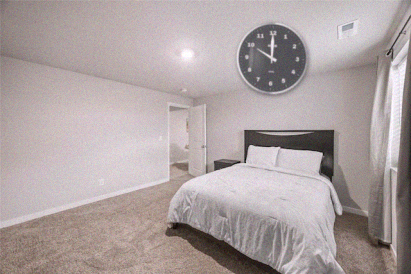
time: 10:00
